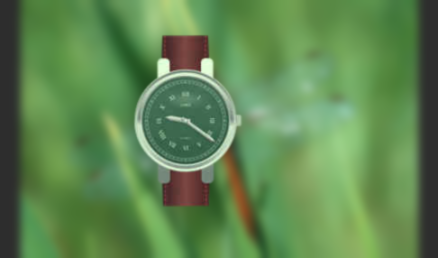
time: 9:21
